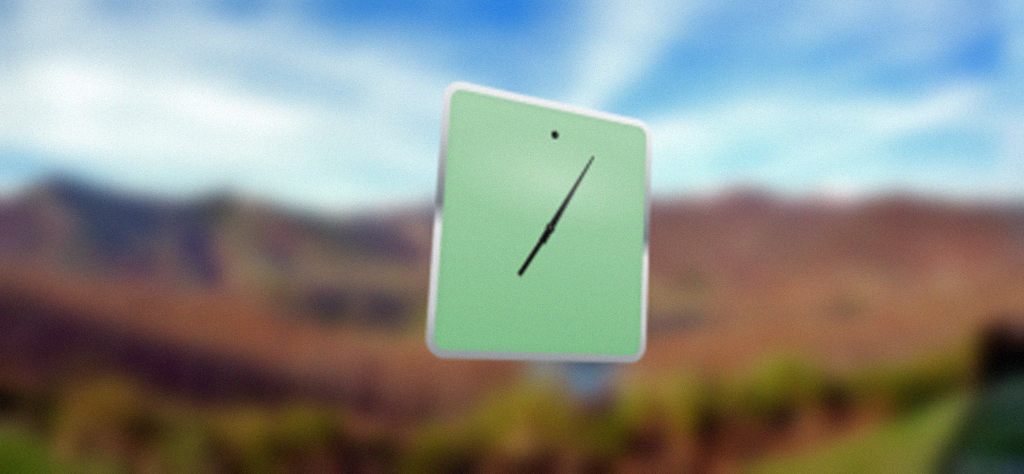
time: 7:05
